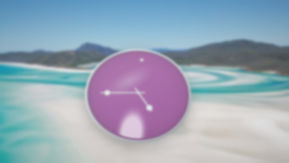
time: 4:44
